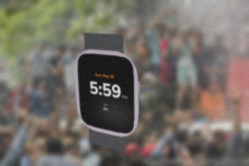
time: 5:59
